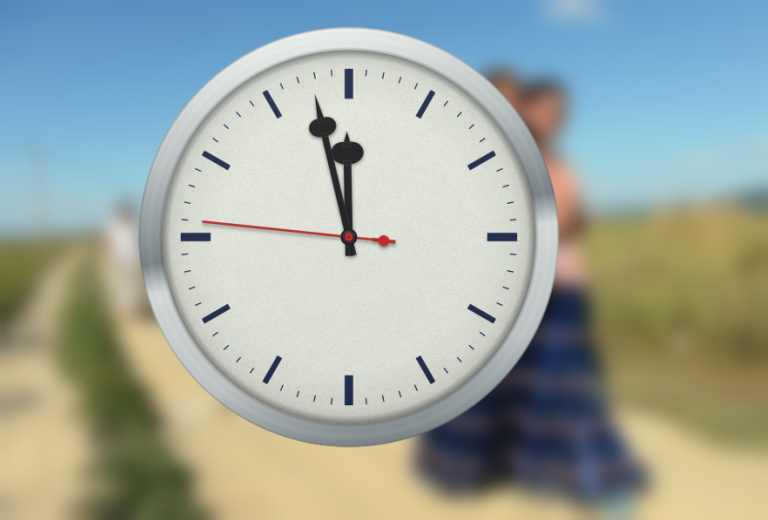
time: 11:57:46
